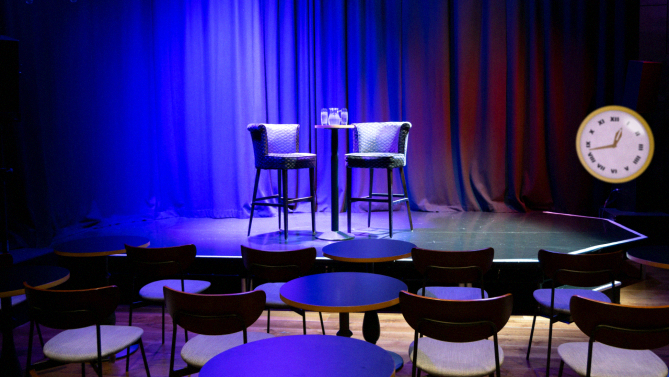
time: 12:43
